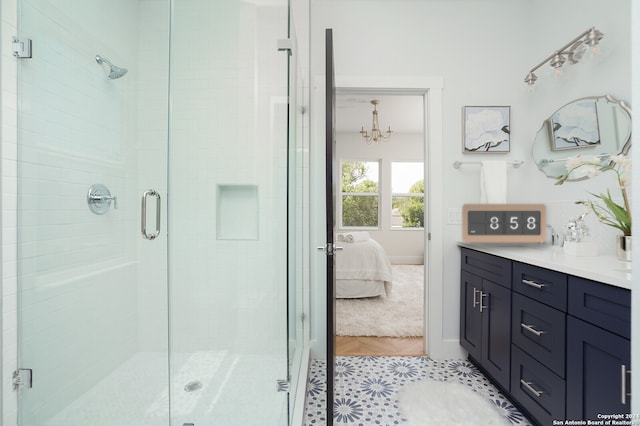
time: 8:58
